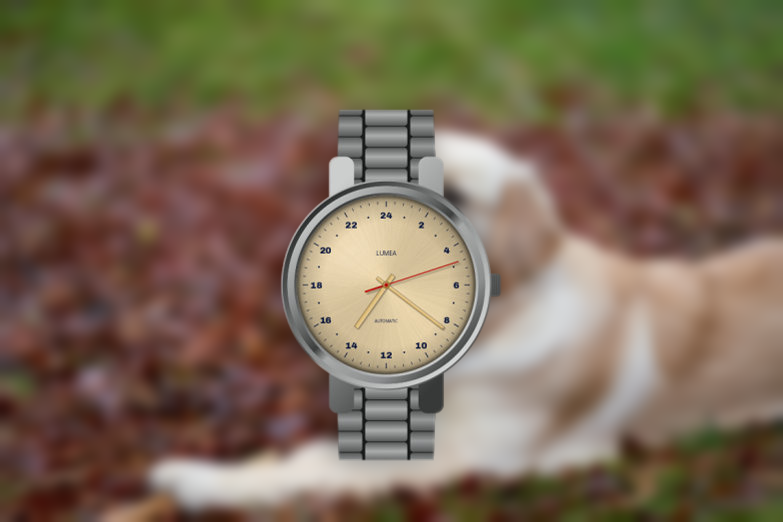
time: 14:21:12
